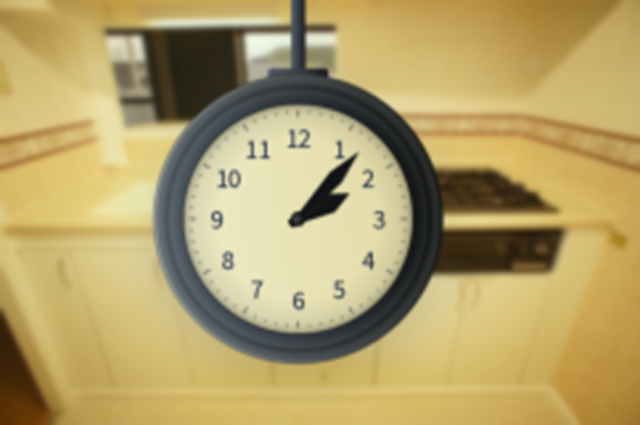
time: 2:07
